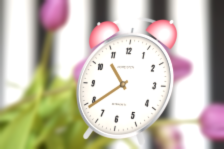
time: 10:39
